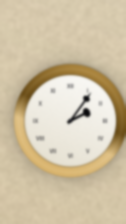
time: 2:06
